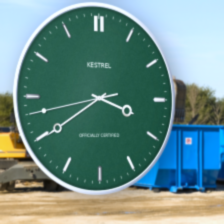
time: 3:39:43
